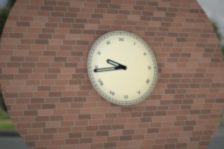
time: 9:44
